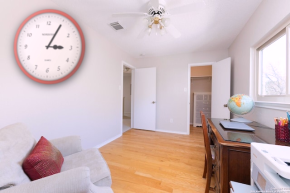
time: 3:05
